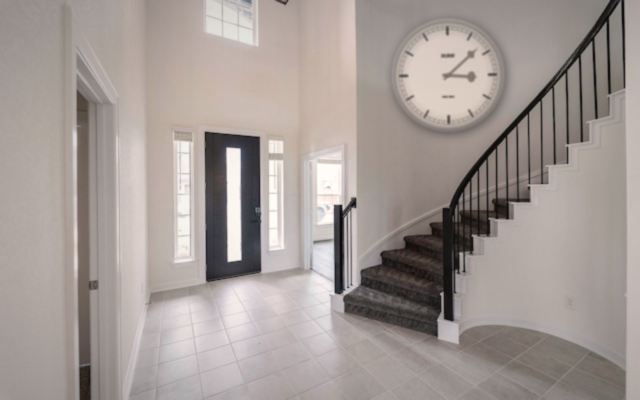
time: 3:08
